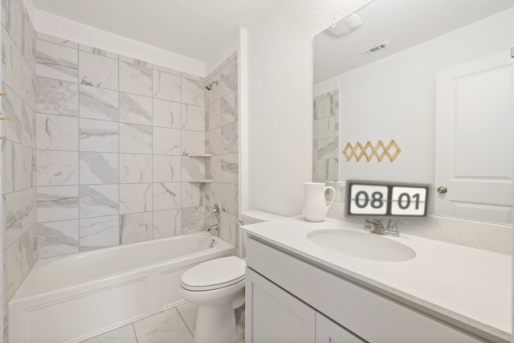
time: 8:01
